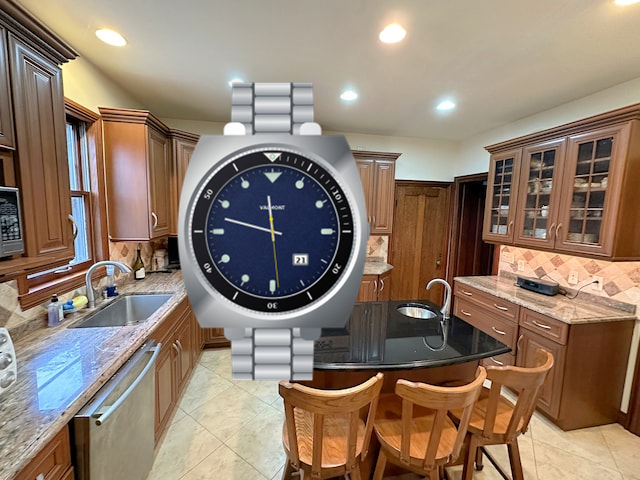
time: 11:47:29
